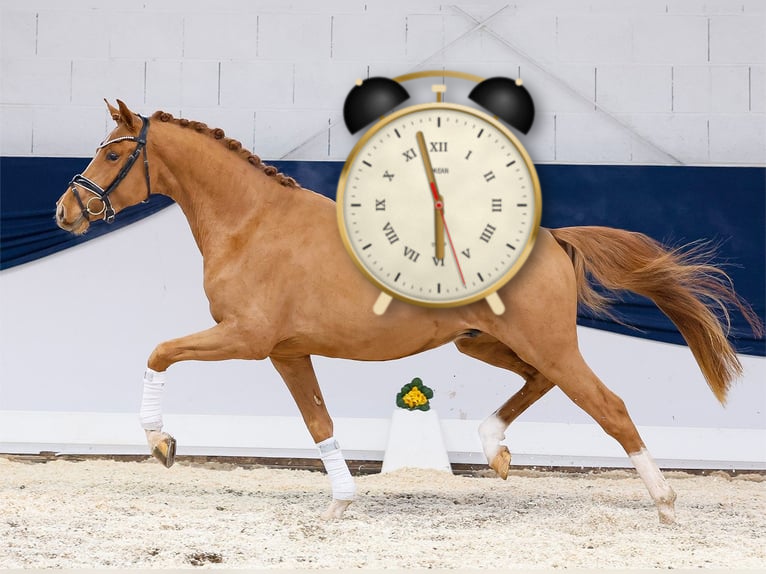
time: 5:57:27
